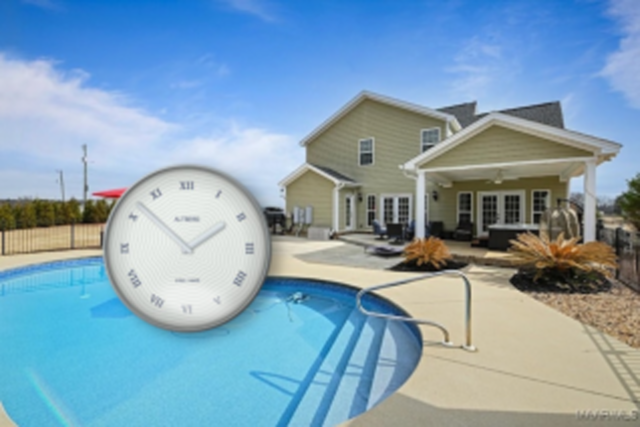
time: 1:52
